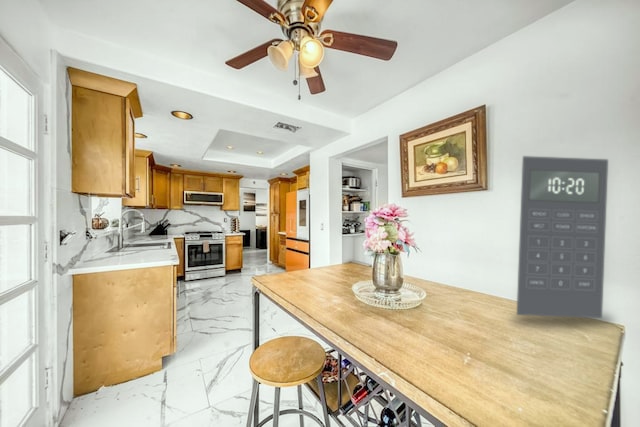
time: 10:20
